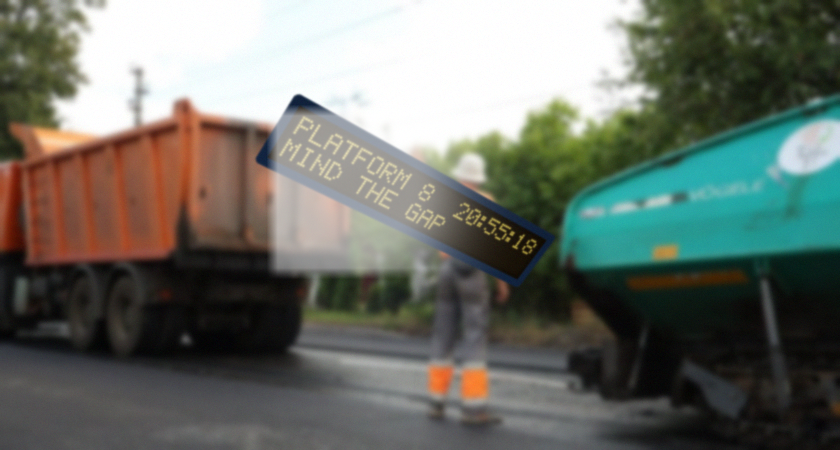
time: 20:55:18
